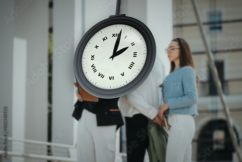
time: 2:02
